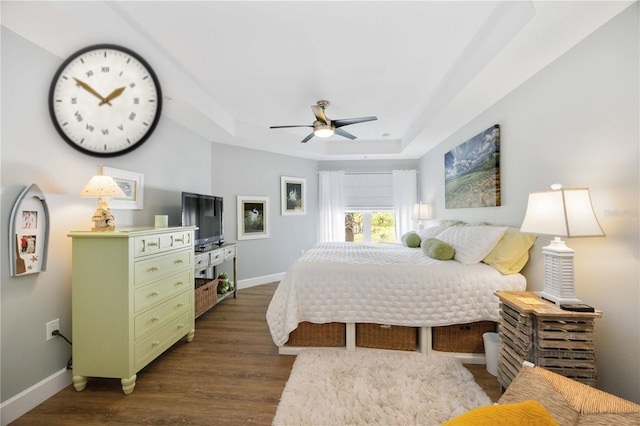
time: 1:51
